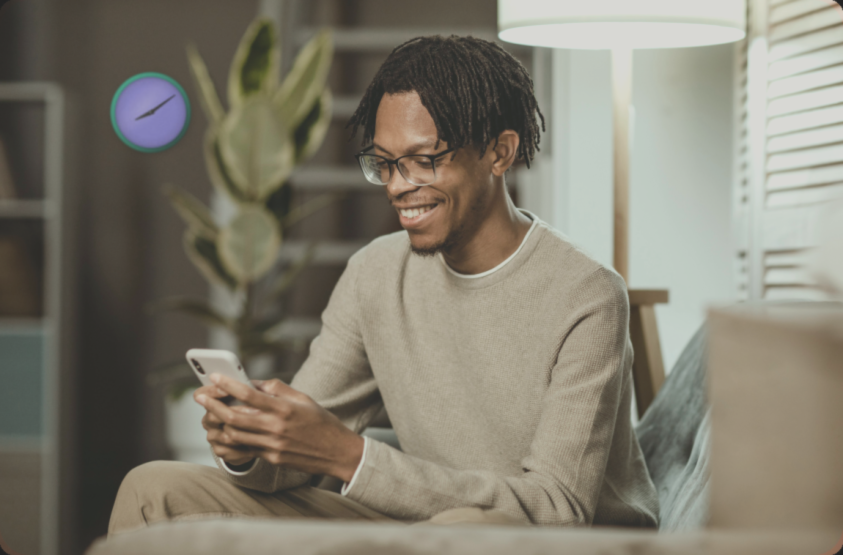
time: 8:09
